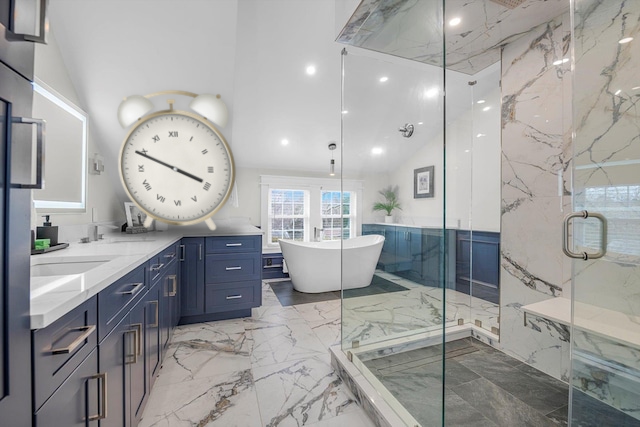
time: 3:49
